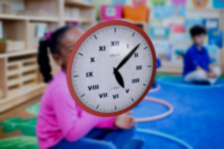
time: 5:08
